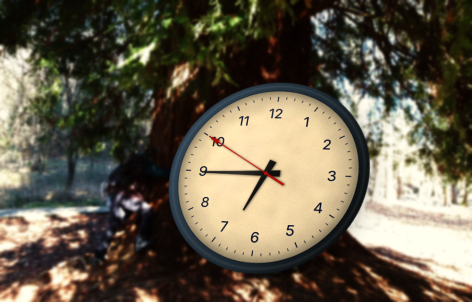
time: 6:44:50
